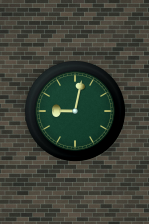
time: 9:02
